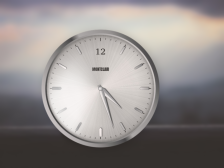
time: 4:27
